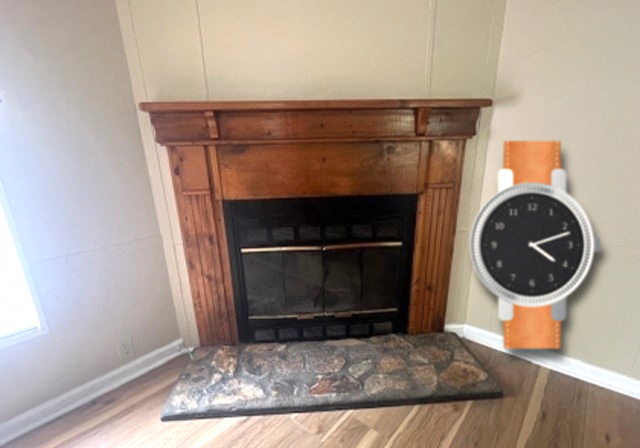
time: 4:12
